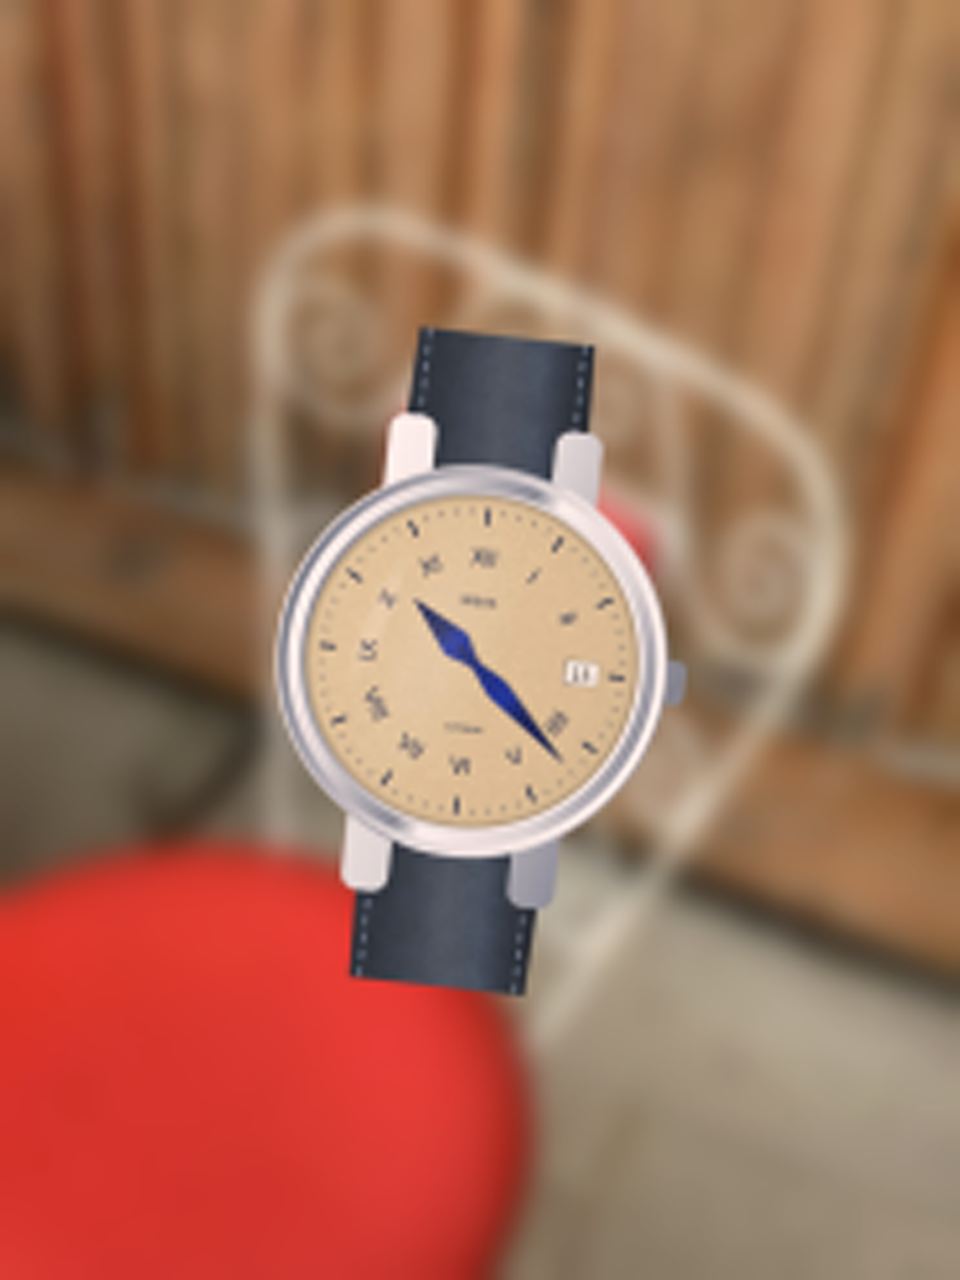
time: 10:22
